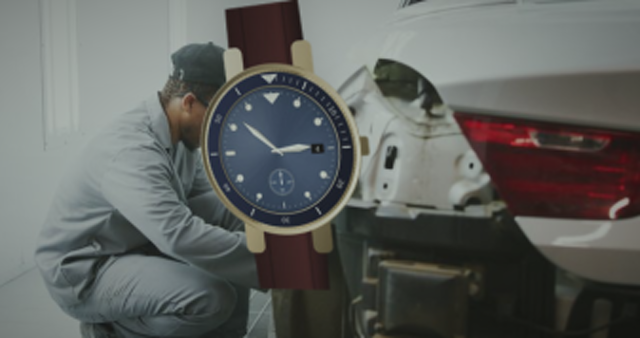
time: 2:52
